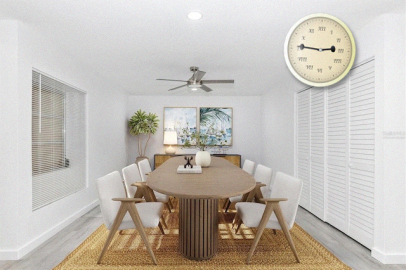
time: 2:46
